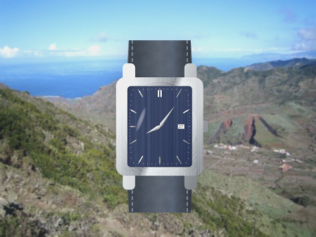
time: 8:06
